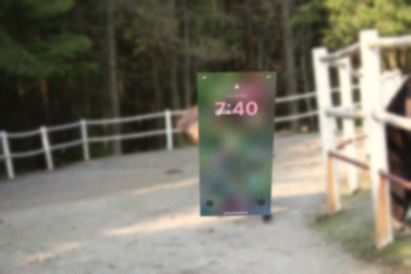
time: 7:40
